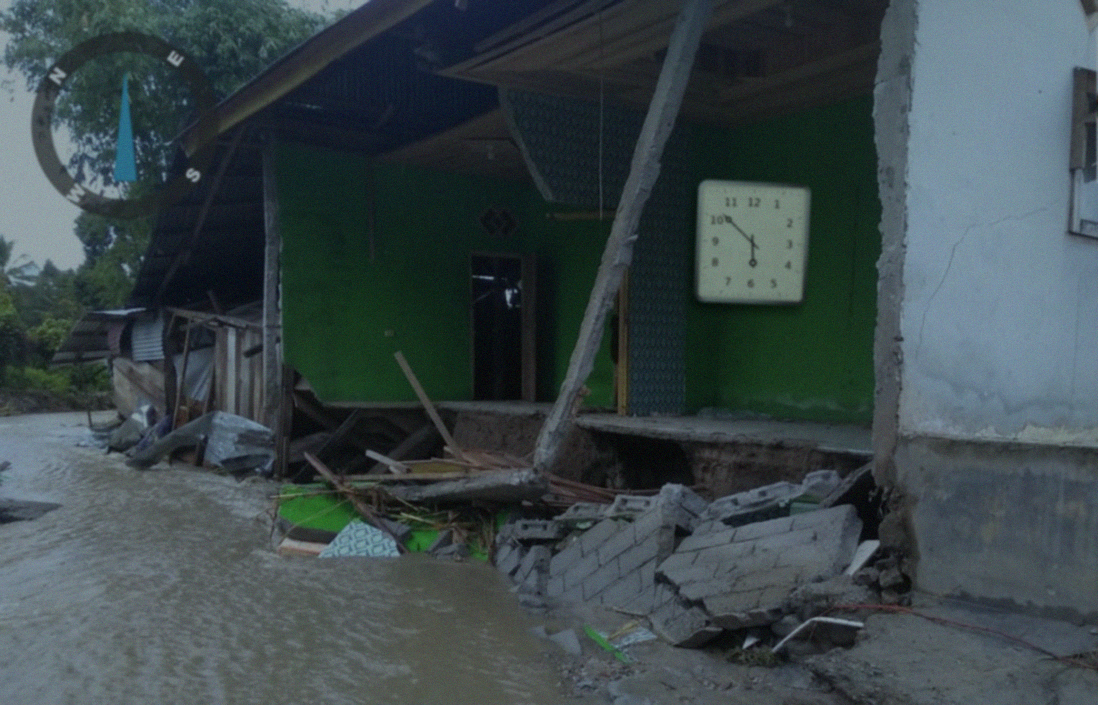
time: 5:52
